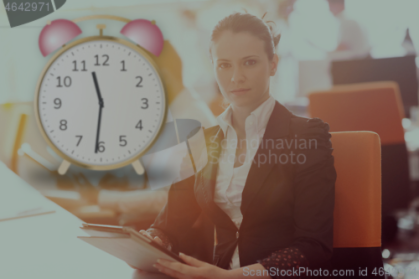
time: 11:31
